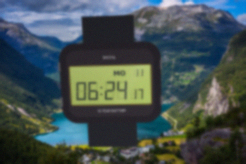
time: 6:24
